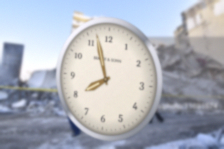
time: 7:57
